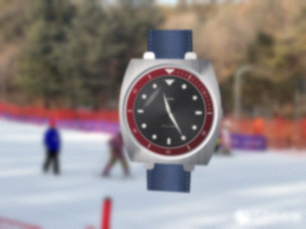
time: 11:25
